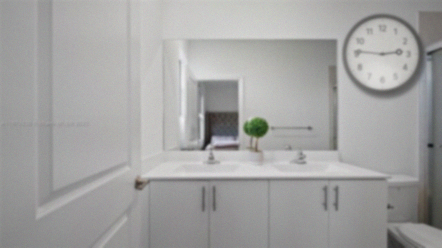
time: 2:46
